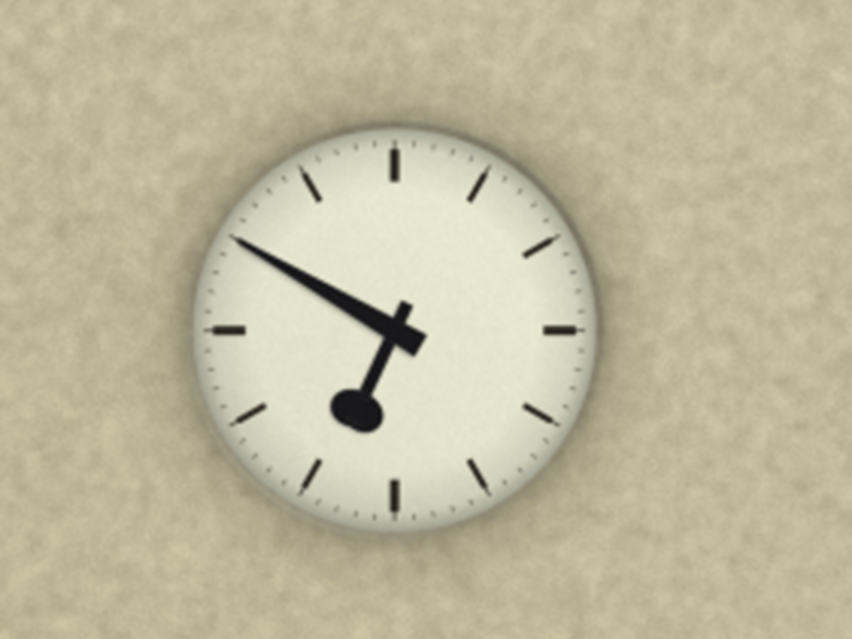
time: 6:50
